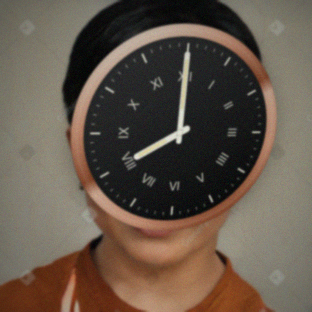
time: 8:00
